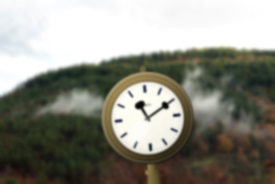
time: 11:10
